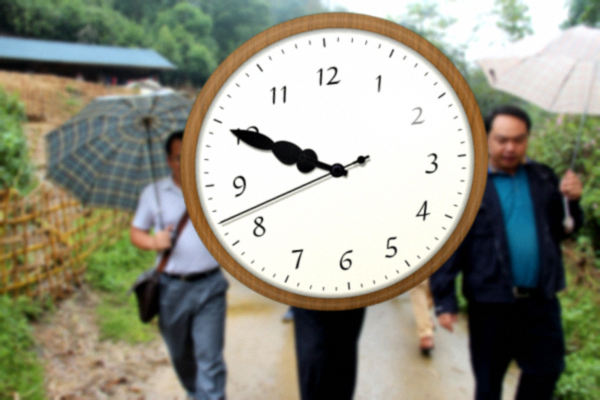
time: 9:49:42
